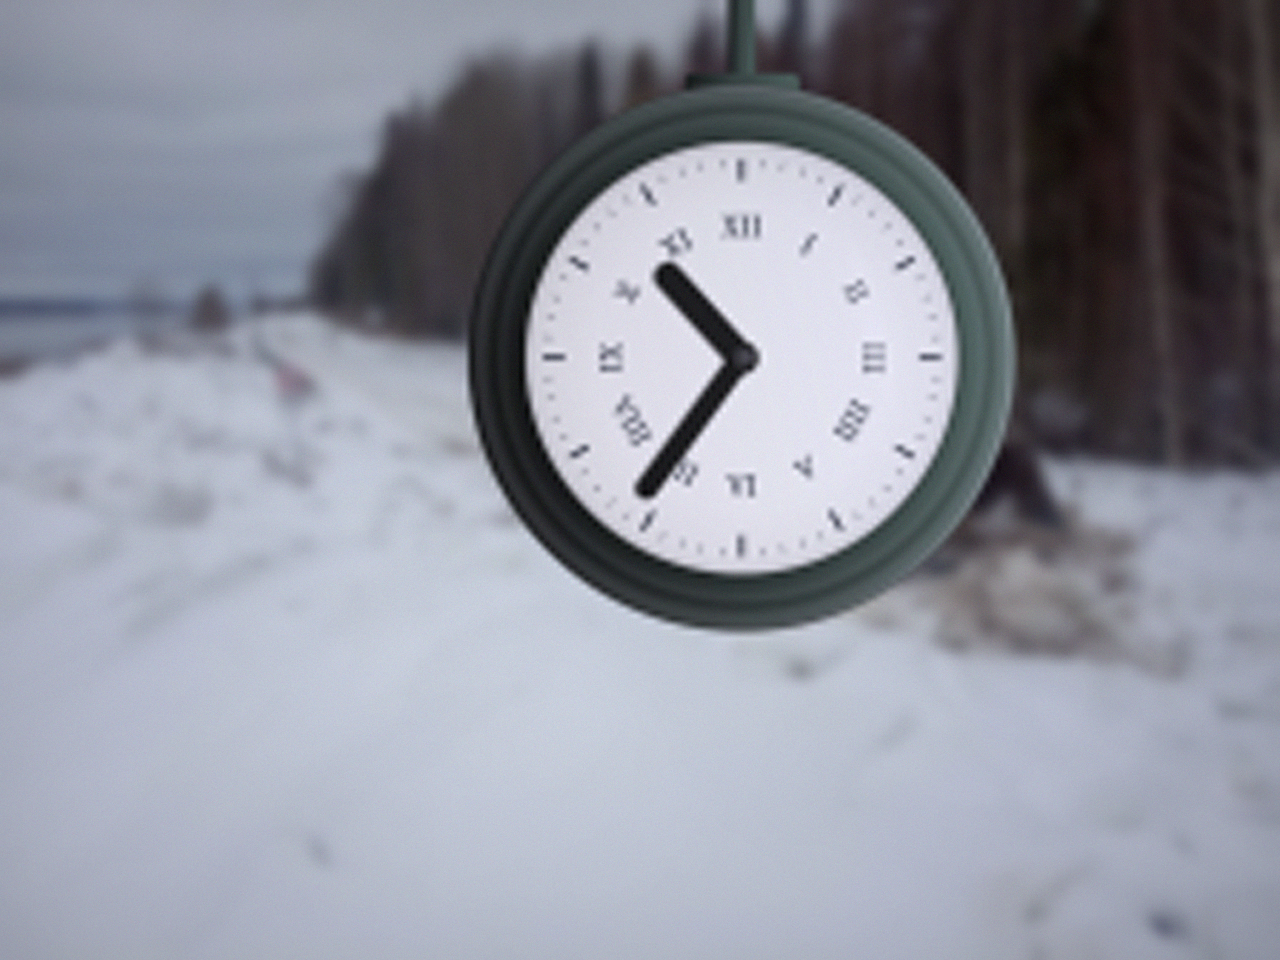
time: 10:36
